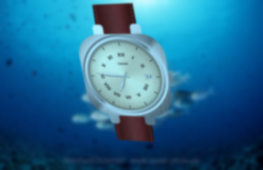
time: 6:46
